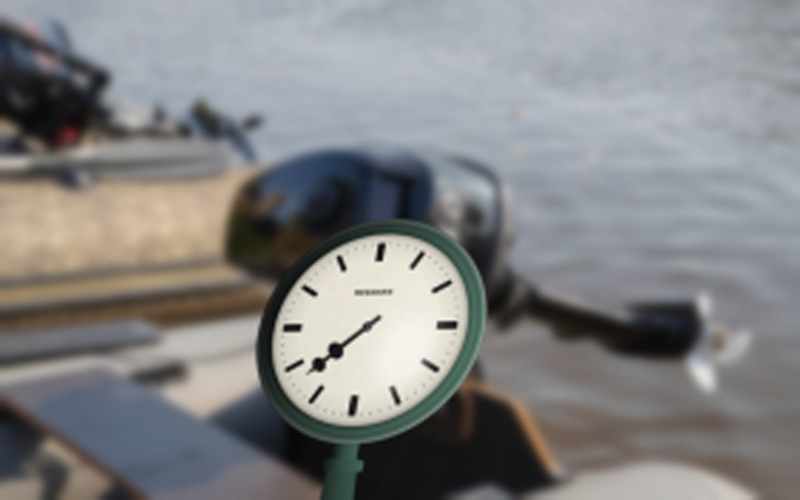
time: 7:38
